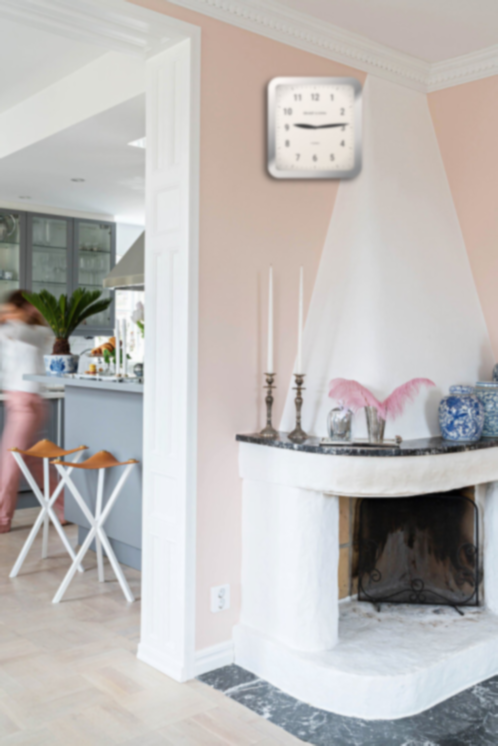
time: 9:14
